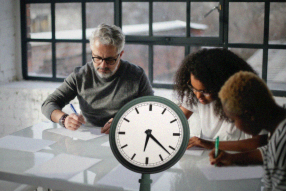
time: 6:22
